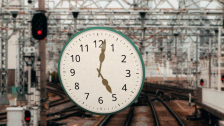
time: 5:02
